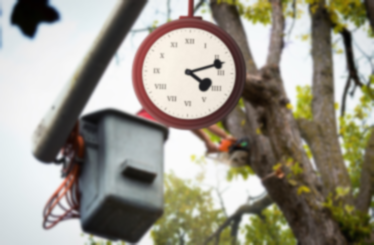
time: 4:12
